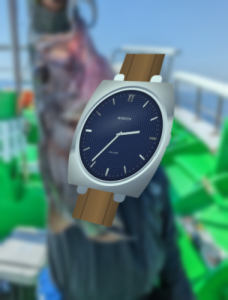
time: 2:36
